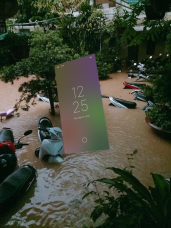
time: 12:25
